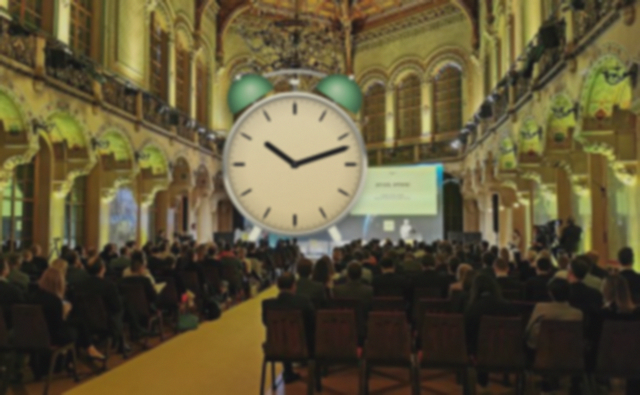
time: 10:12
